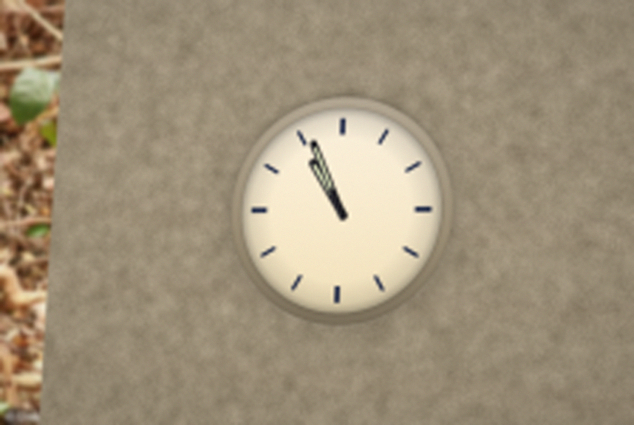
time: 10:56
